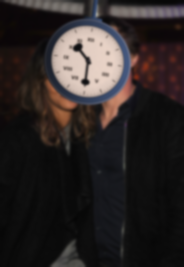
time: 10:30
